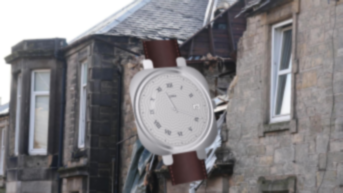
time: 11:19
